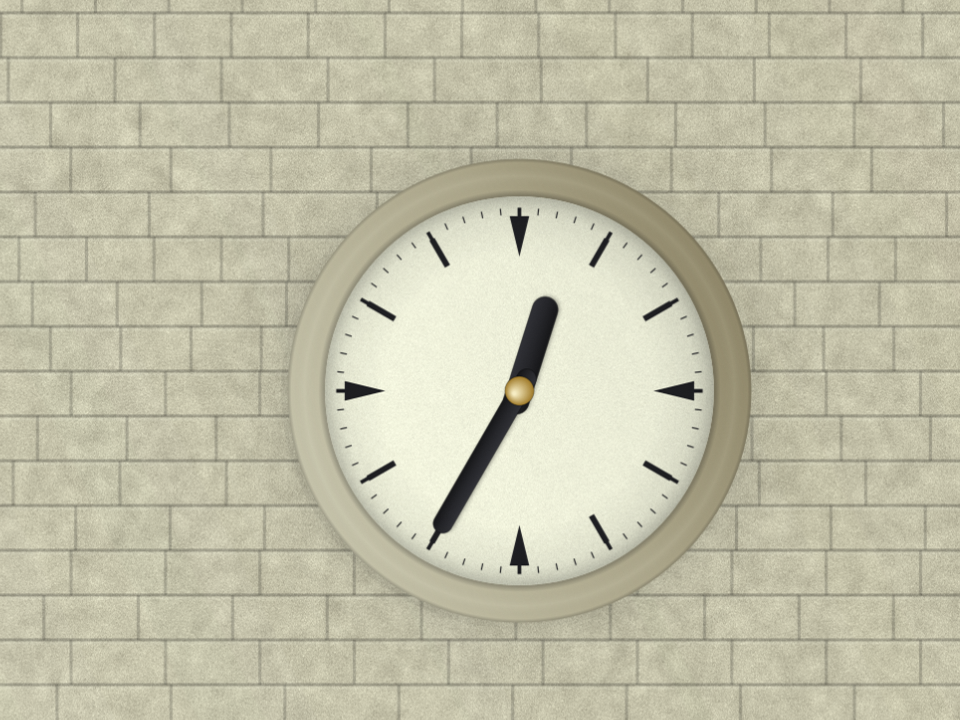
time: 12:35
